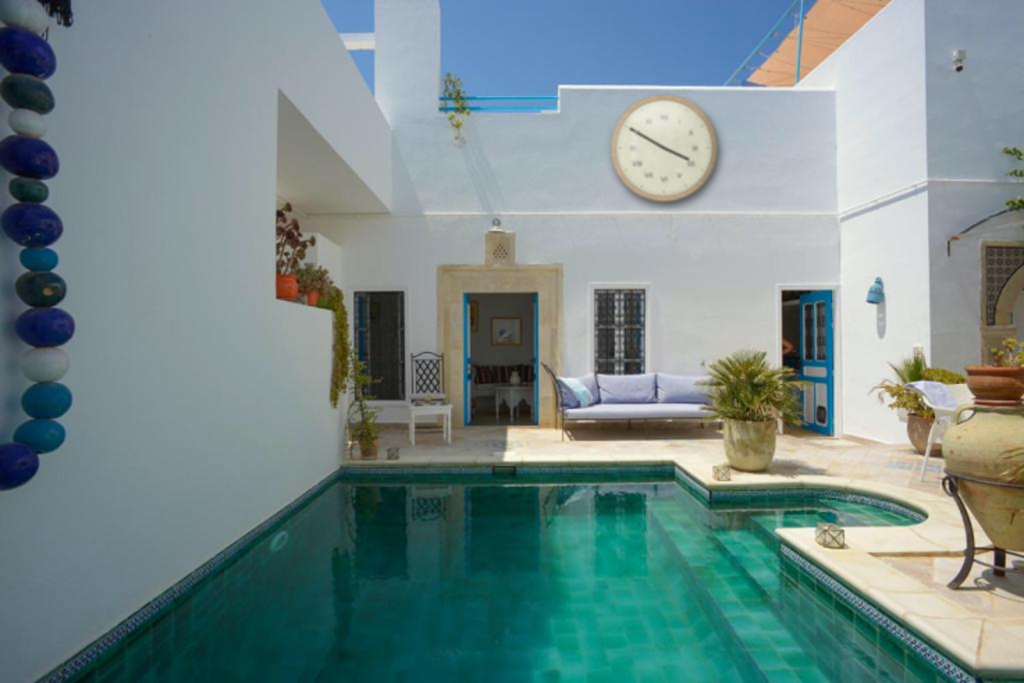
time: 3:50
